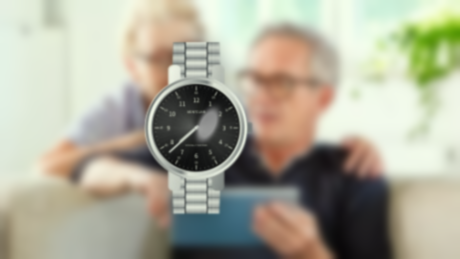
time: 7:38
